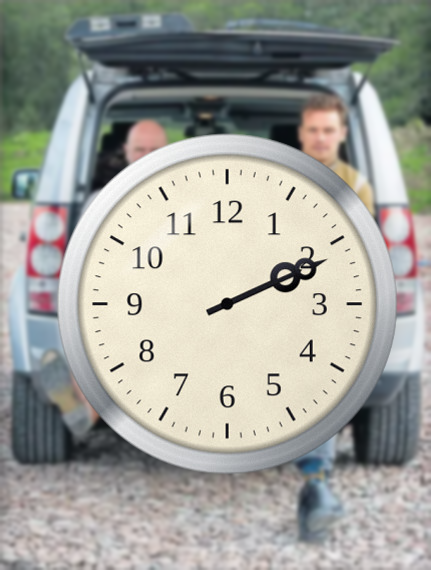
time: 2:11
